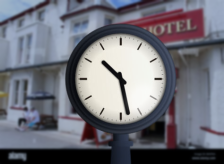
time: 10:28
